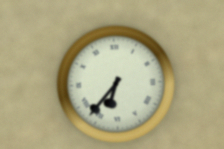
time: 6:37
